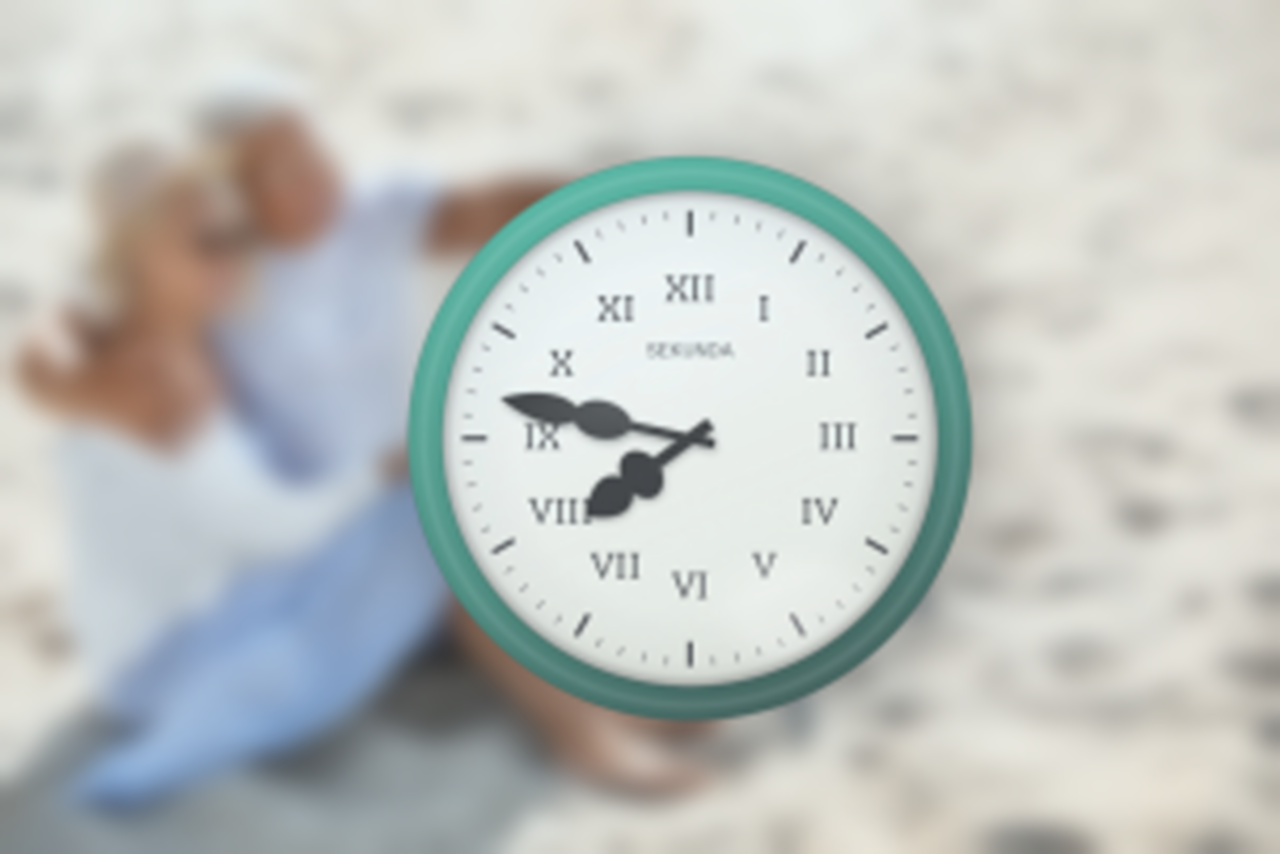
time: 7:47
